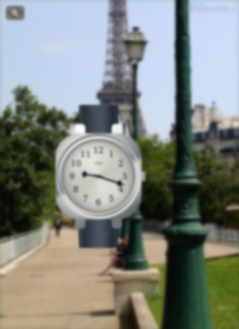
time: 9:18
